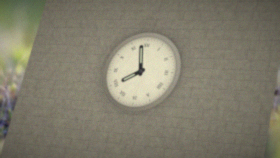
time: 7:58
